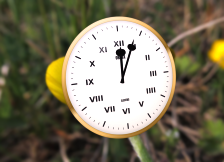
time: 12:04
